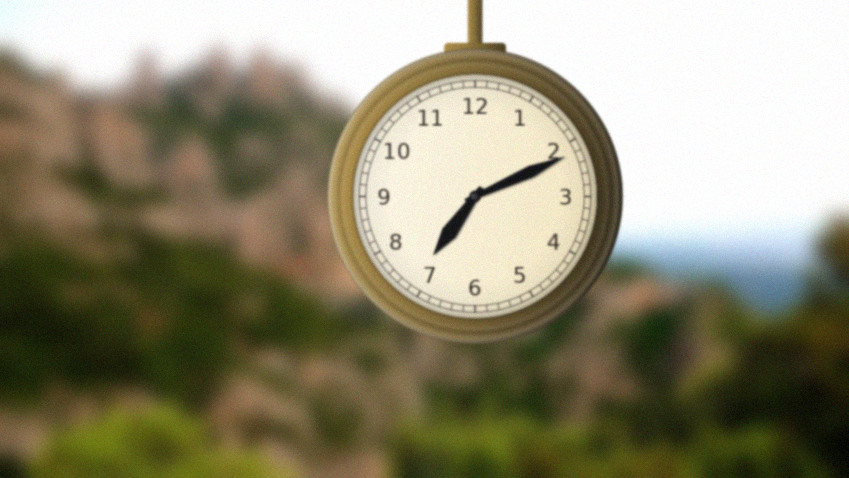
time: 7:11
